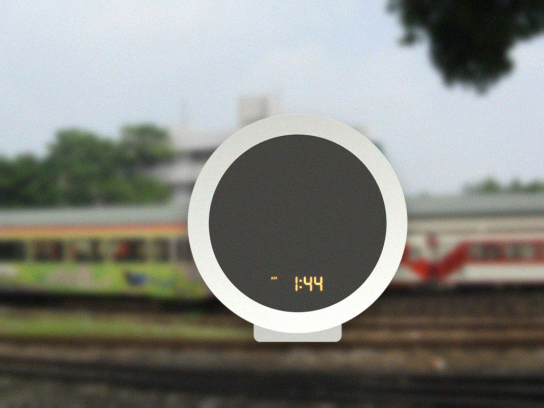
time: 1:44
